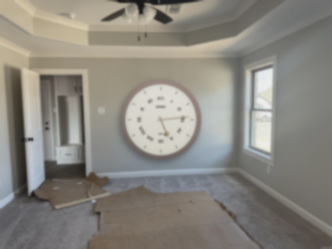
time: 5:14
